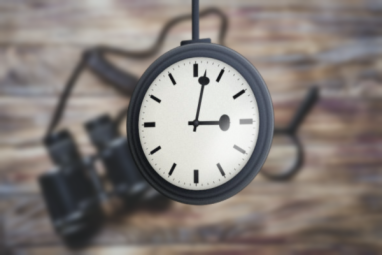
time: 3:02
